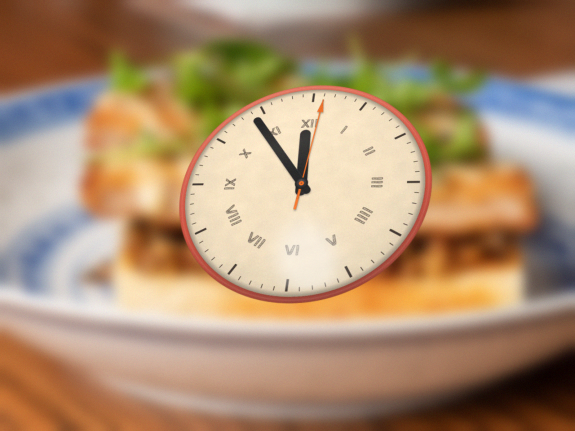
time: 11:54:01
